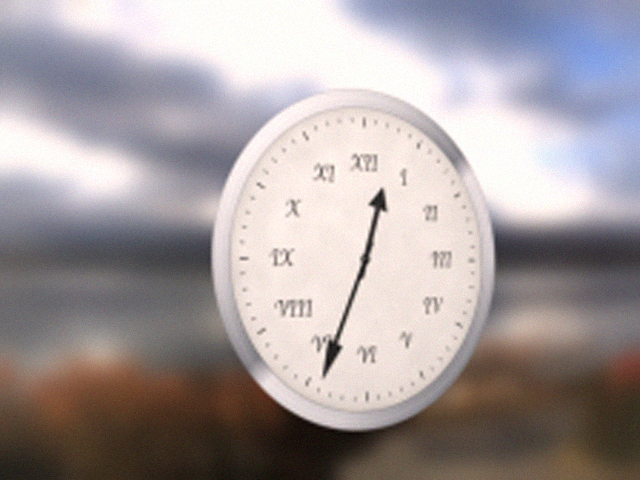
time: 12:34
